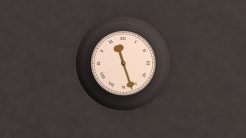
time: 11:27
